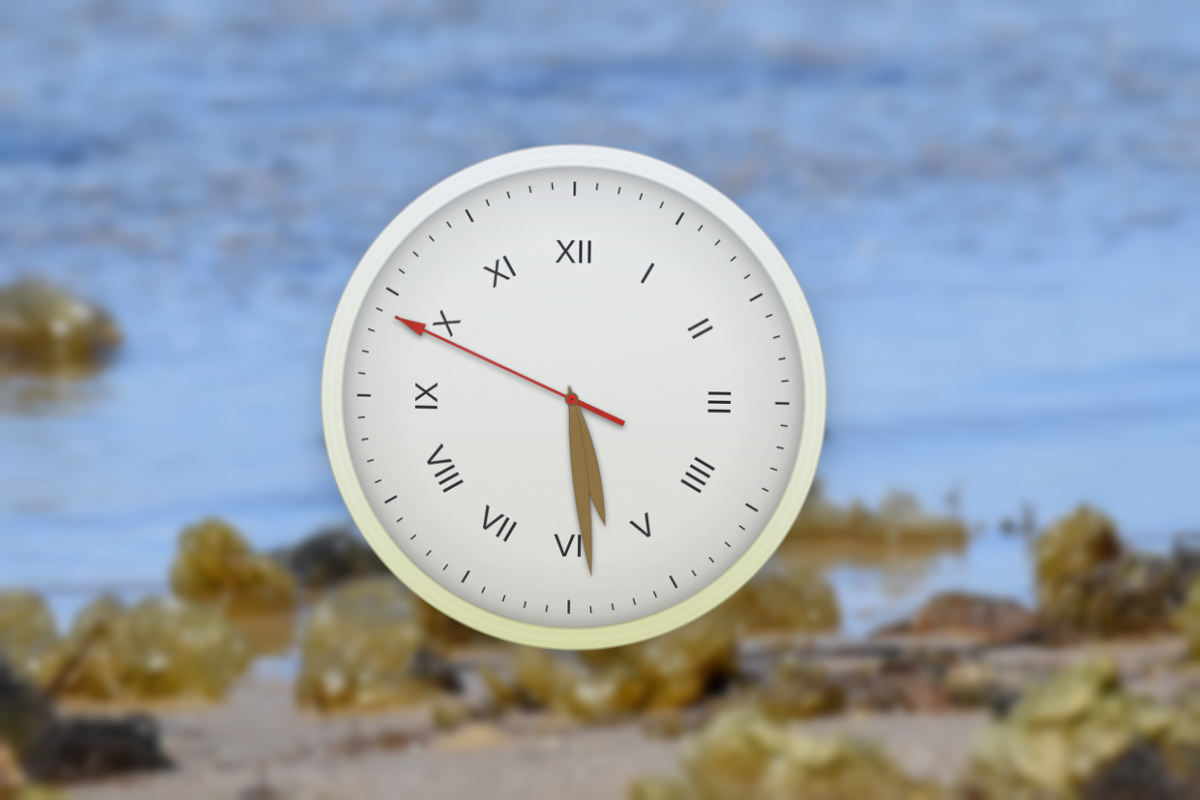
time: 5:28:49
